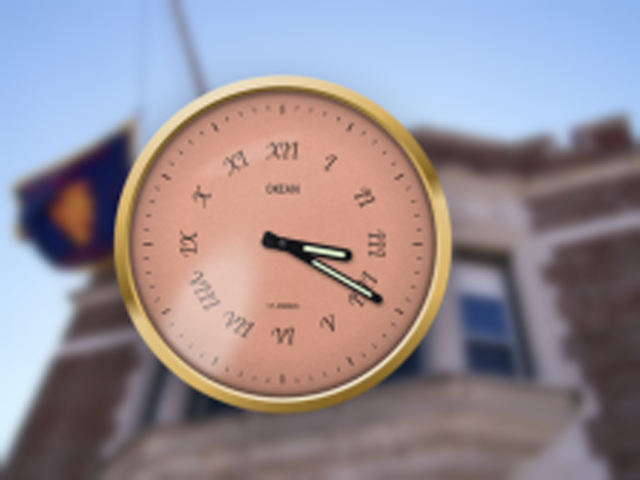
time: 3:20
